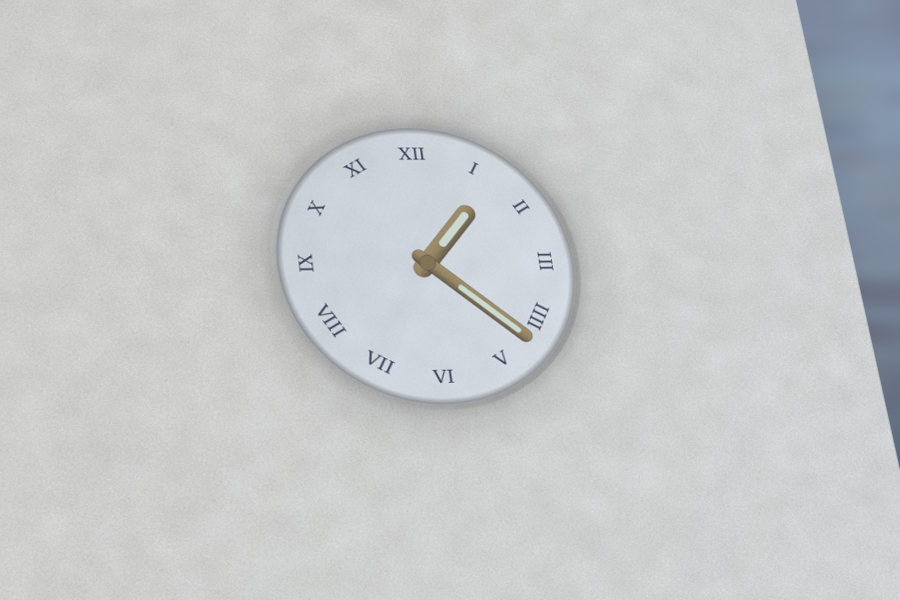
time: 1:22
